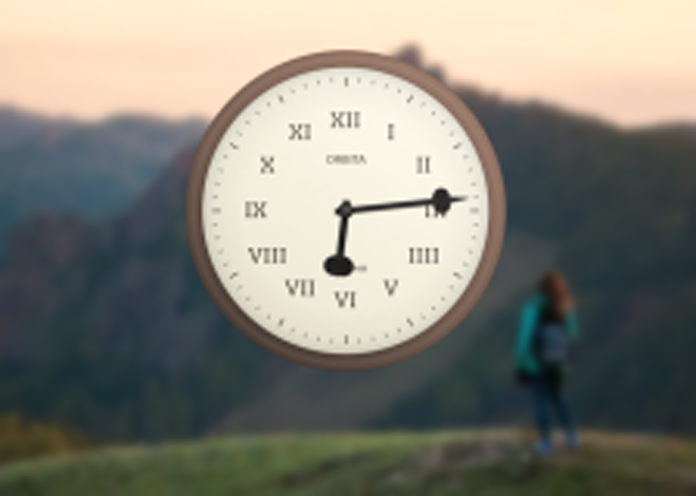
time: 6:14
